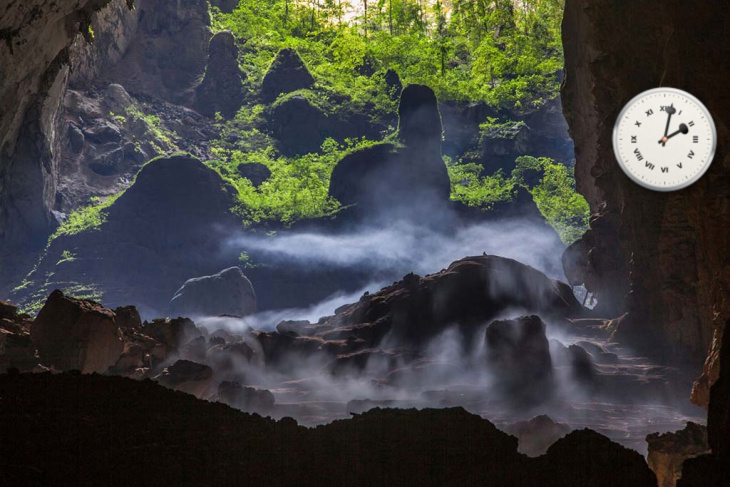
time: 2:02
